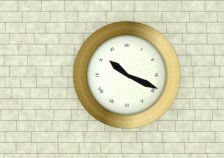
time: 10:19
